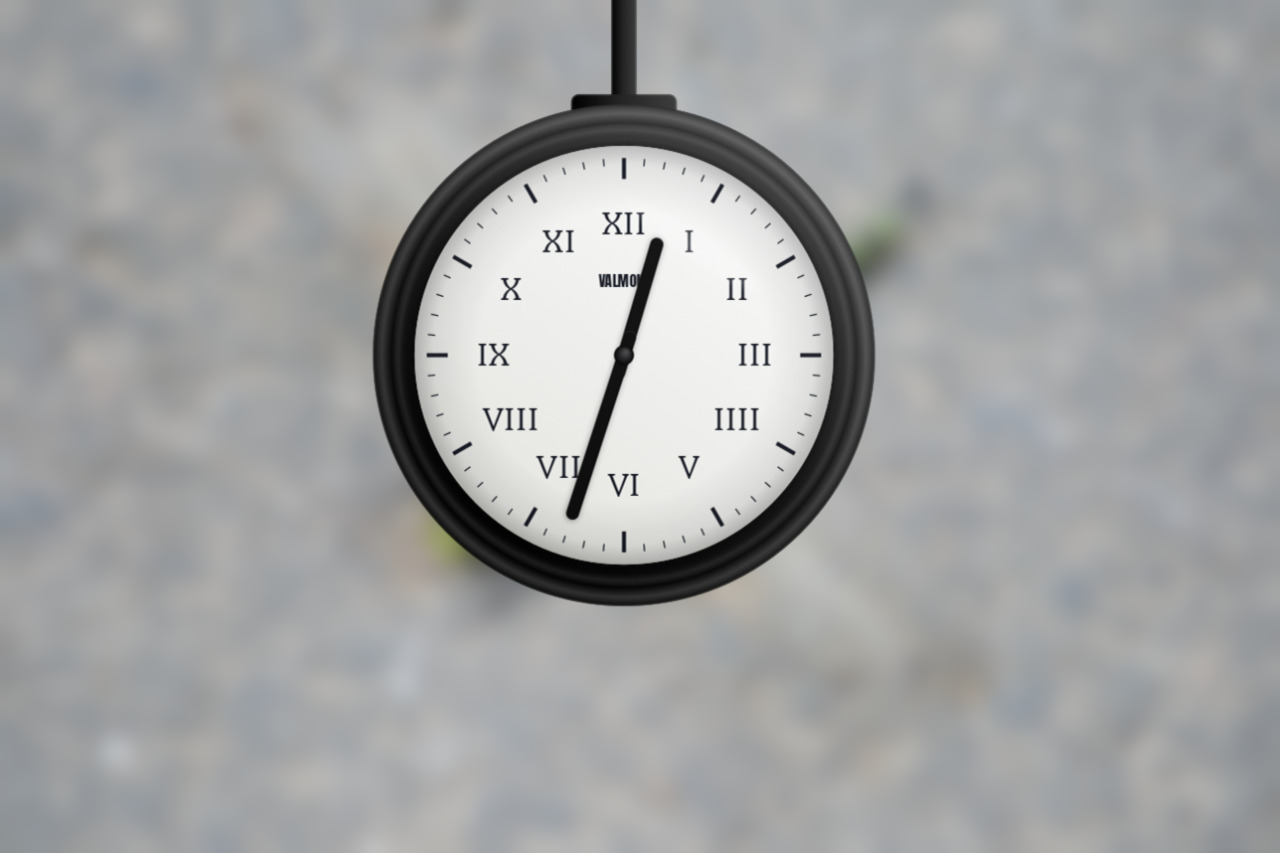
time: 12:33
